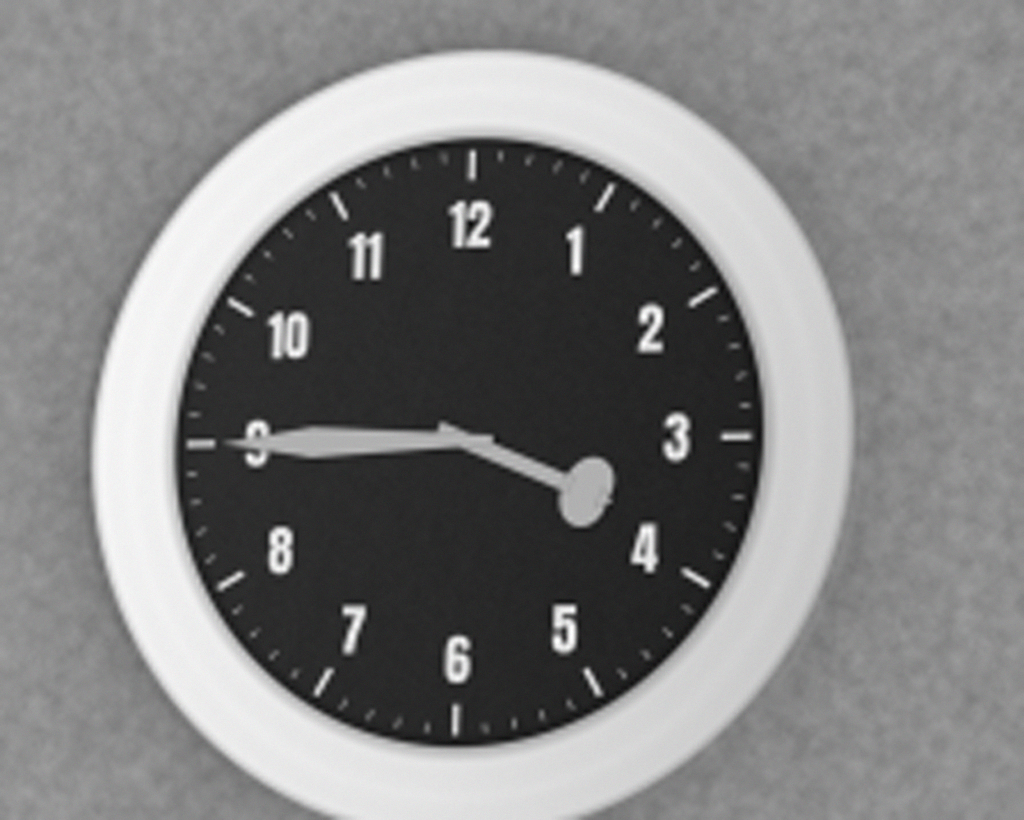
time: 3:45
